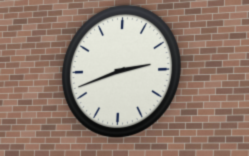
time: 2:42
